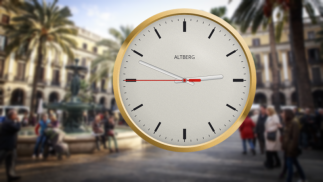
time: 2:48:45
